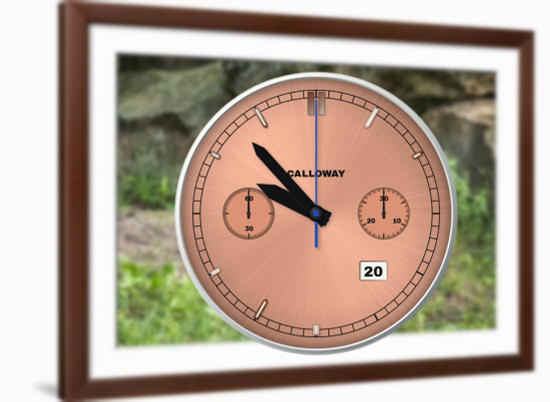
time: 9:53
